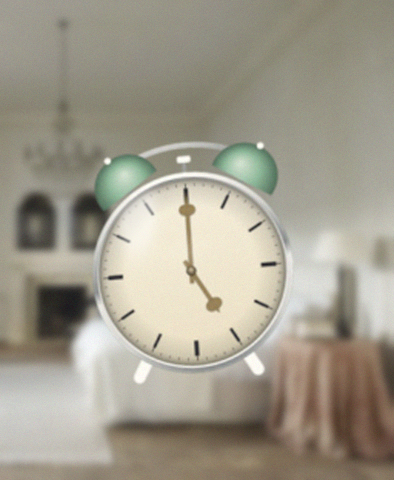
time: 5:00
